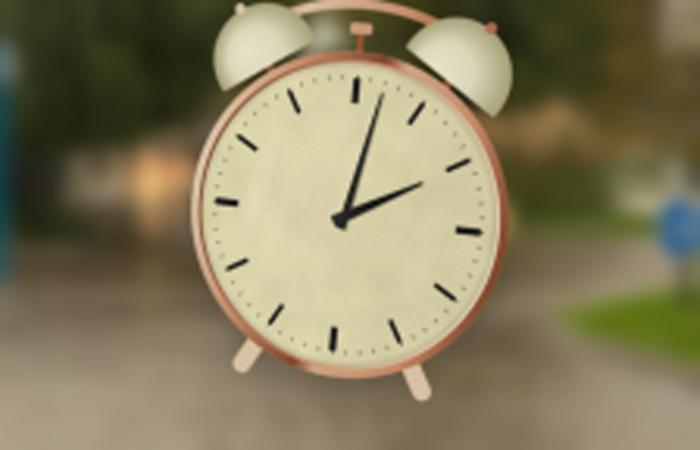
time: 2:02
